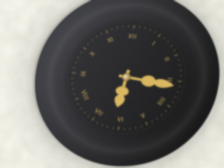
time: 6:16
